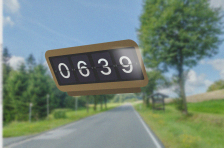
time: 6:39
